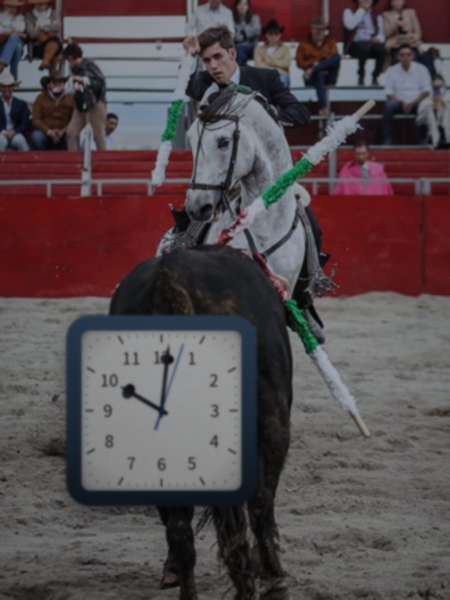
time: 10:01:03
